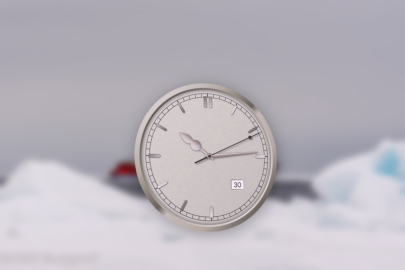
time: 10:14:11
